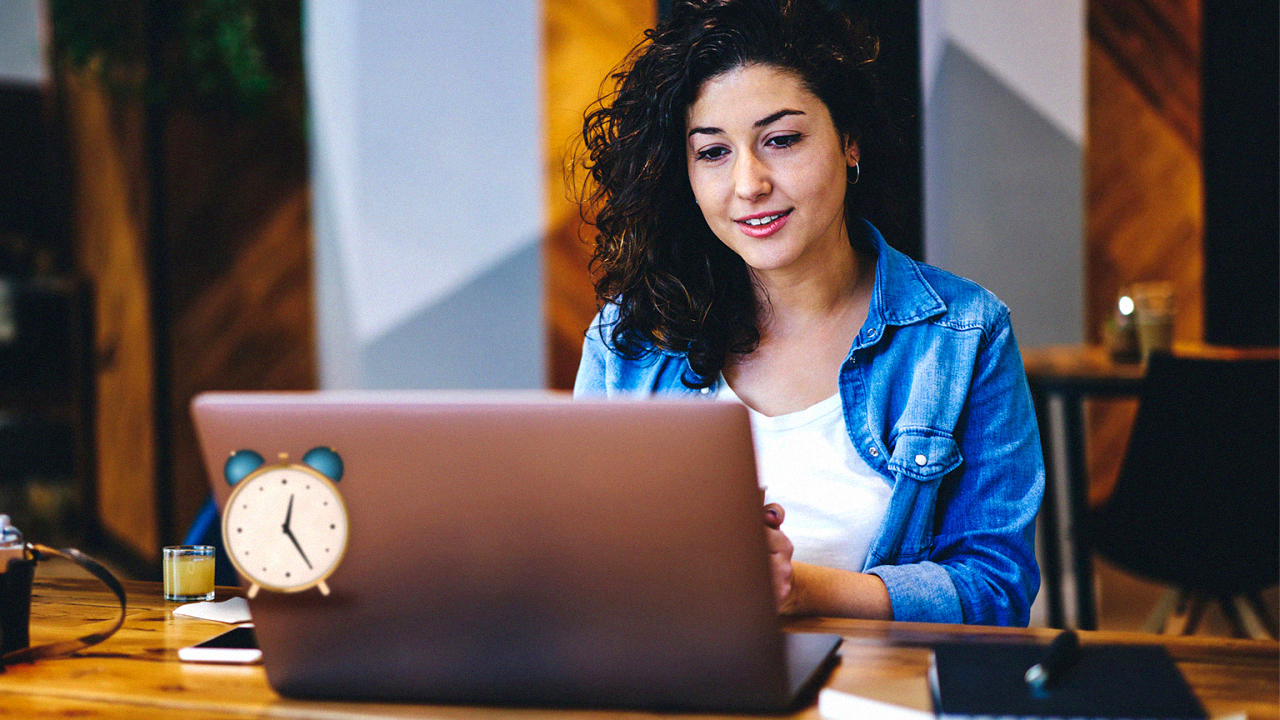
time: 12:25
